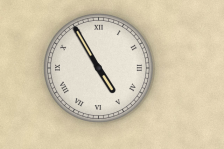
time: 4:55
